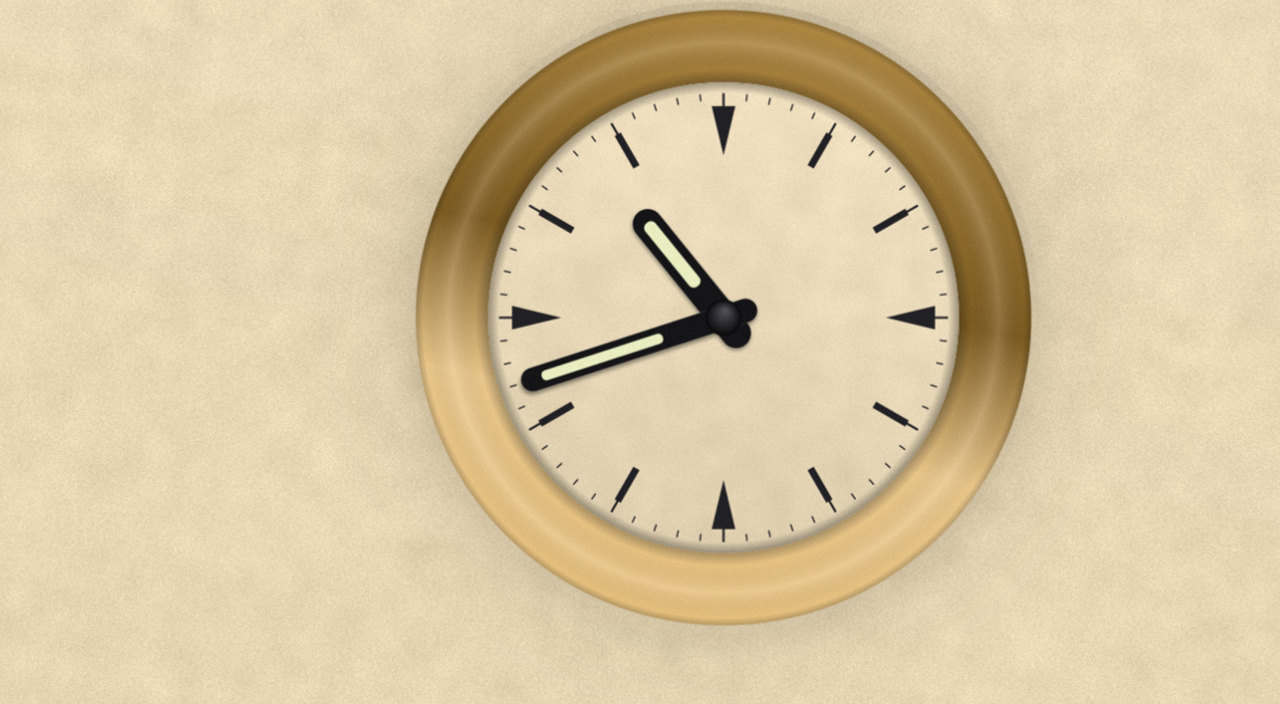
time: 10:42
